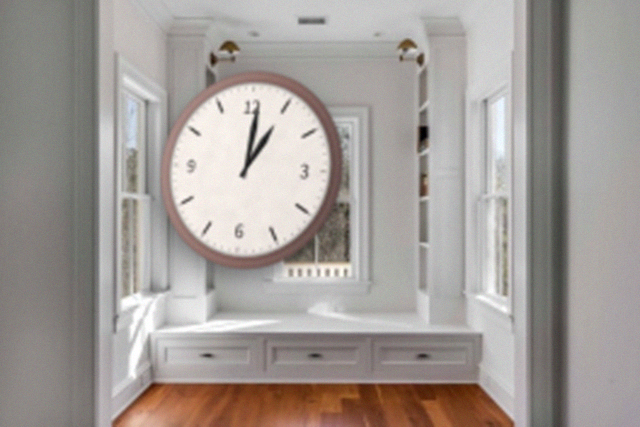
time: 1:01
